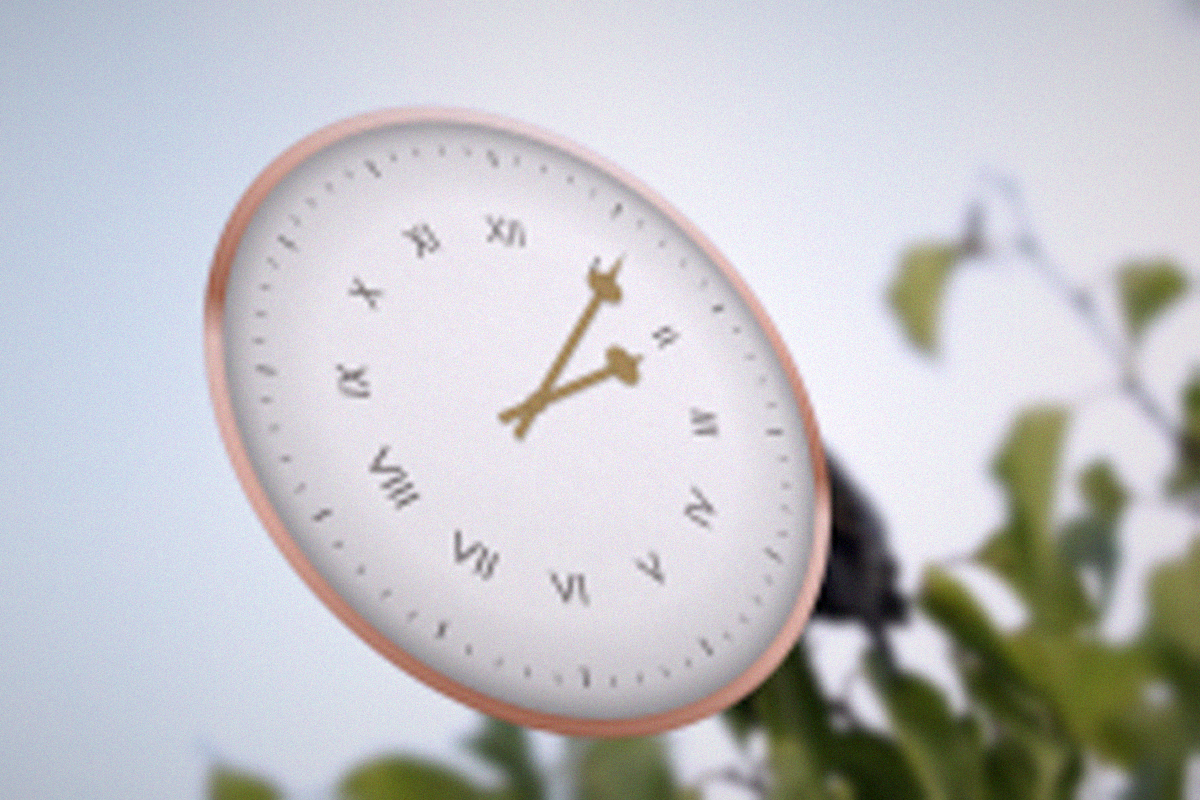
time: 2:06
